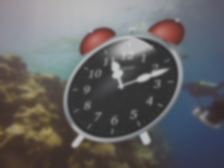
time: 11:12
